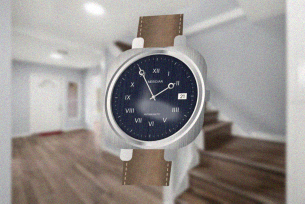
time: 1:55
